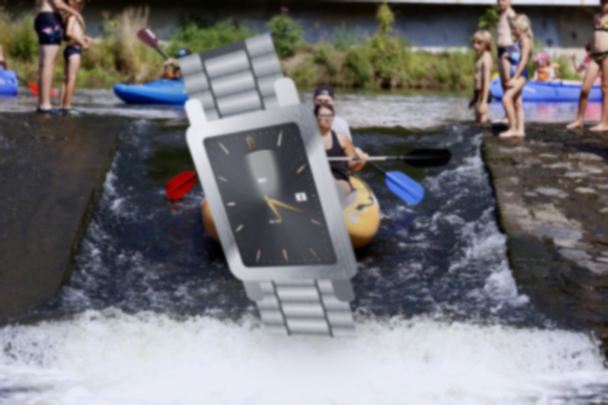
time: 5:19
